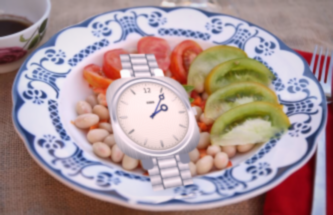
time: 2:06
